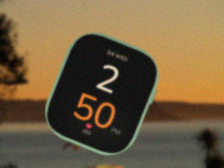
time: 2:50
